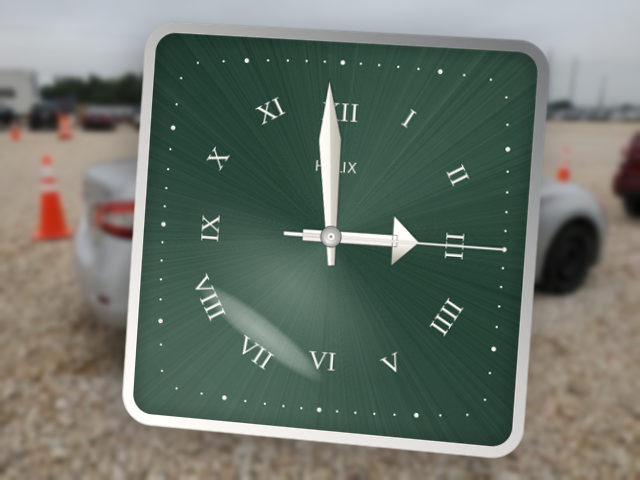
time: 2:59:15
